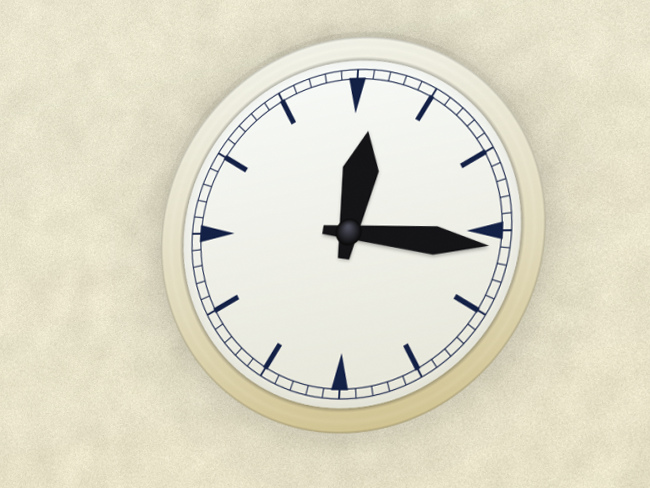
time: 12:16
